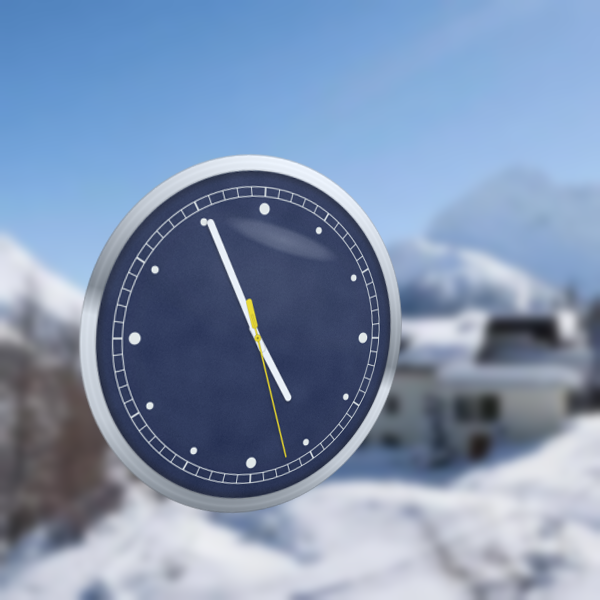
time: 4:55:27
